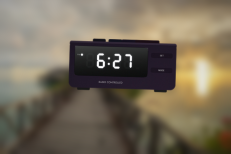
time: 6:27
